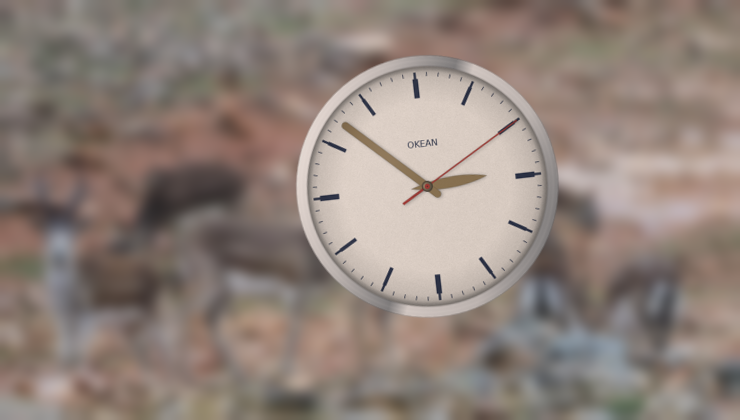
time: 2:52:10
